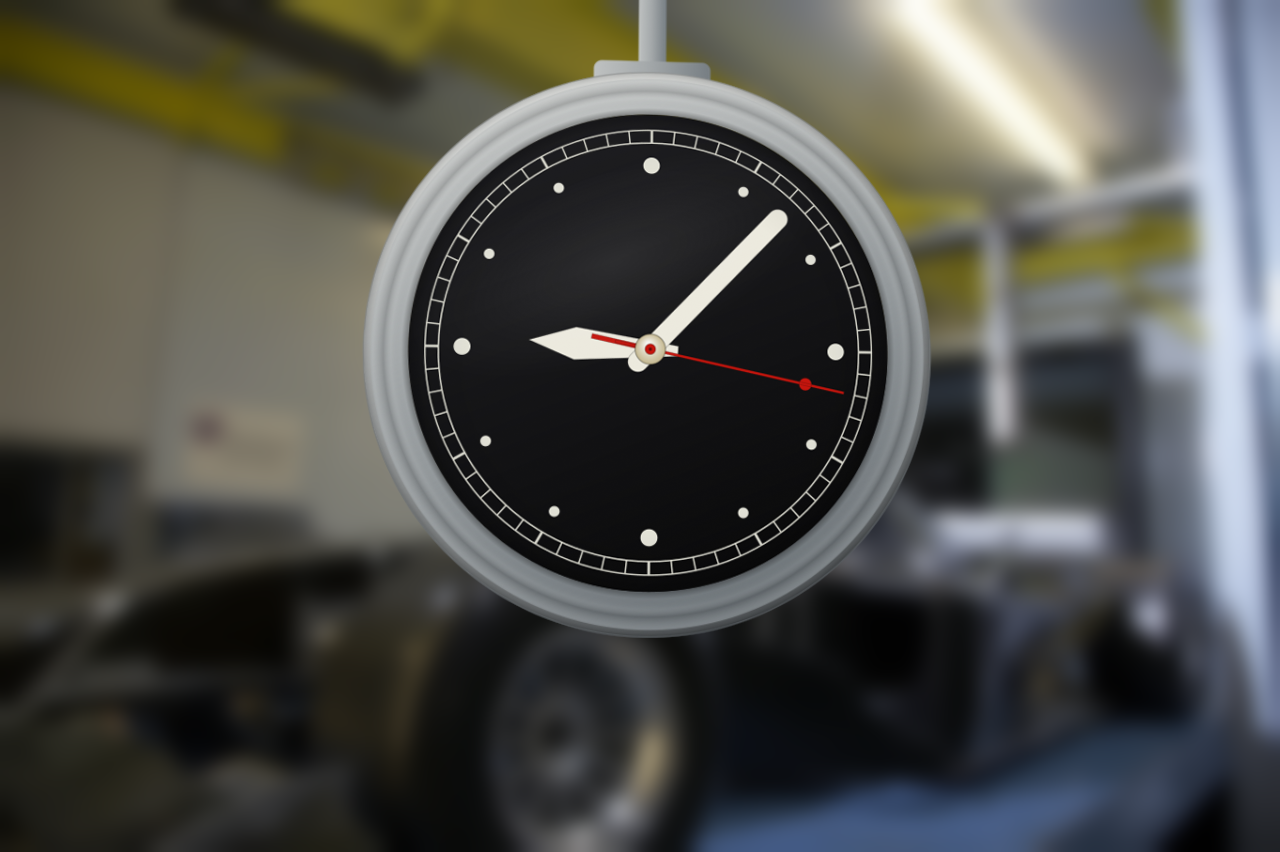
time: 9:07:17
